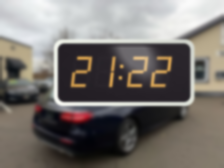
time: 21:22
